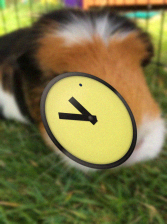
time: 10:46
